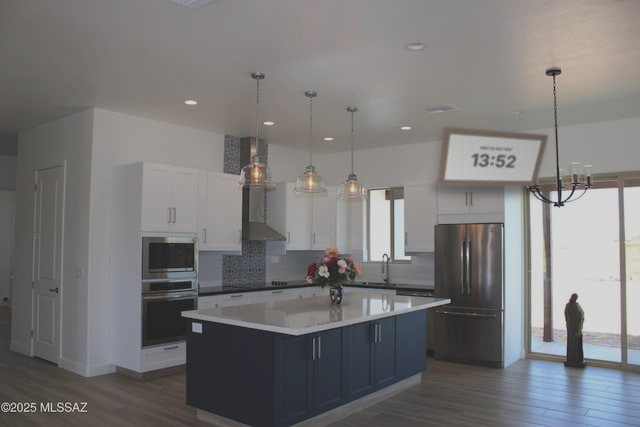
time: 13:52
